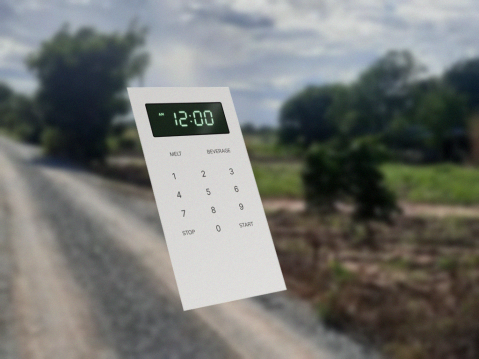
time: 12:00
